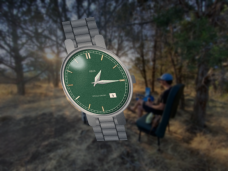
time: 1:15
